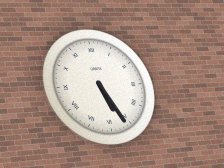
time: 5:26
